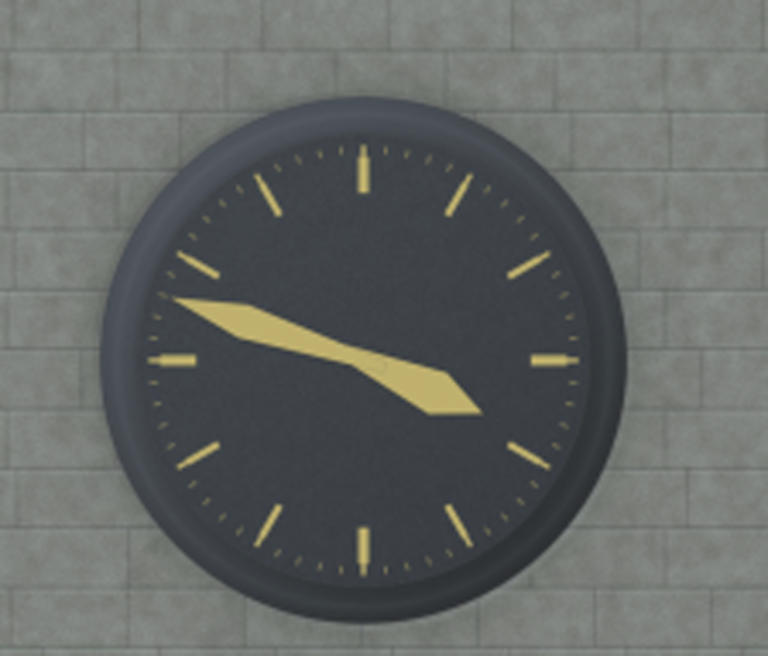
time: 3:48
